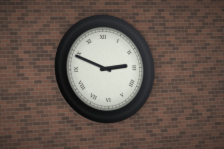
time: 2:49
